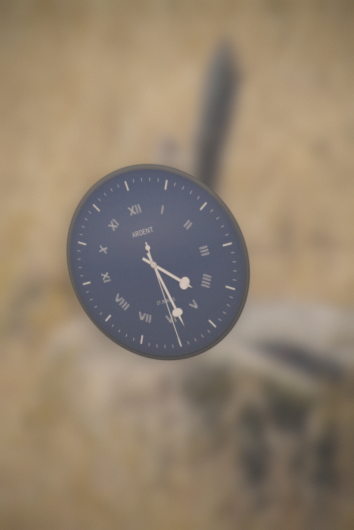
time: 4:28:30
